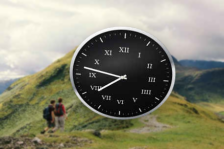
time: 7:47
